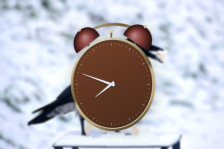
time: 7:48
